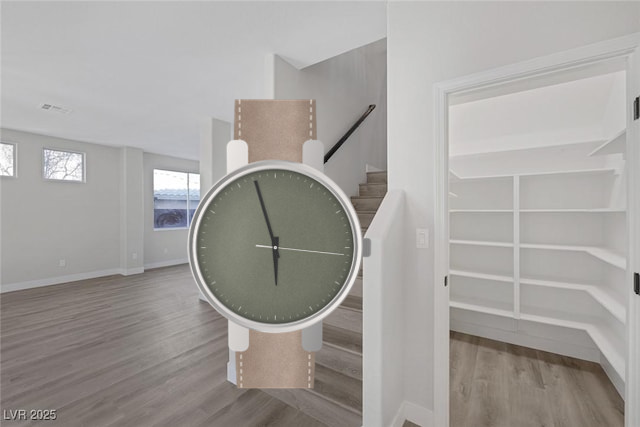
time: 5:57:16
